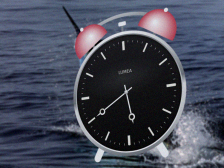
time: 5:40
